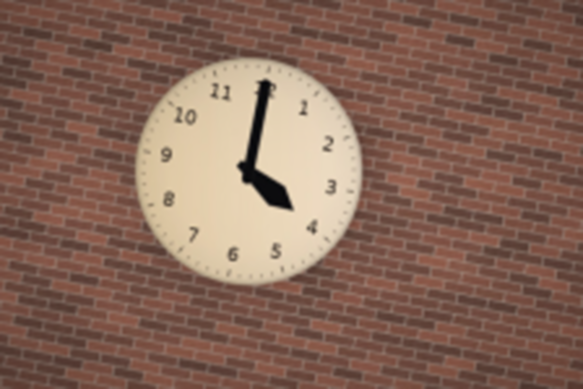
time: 4:00
